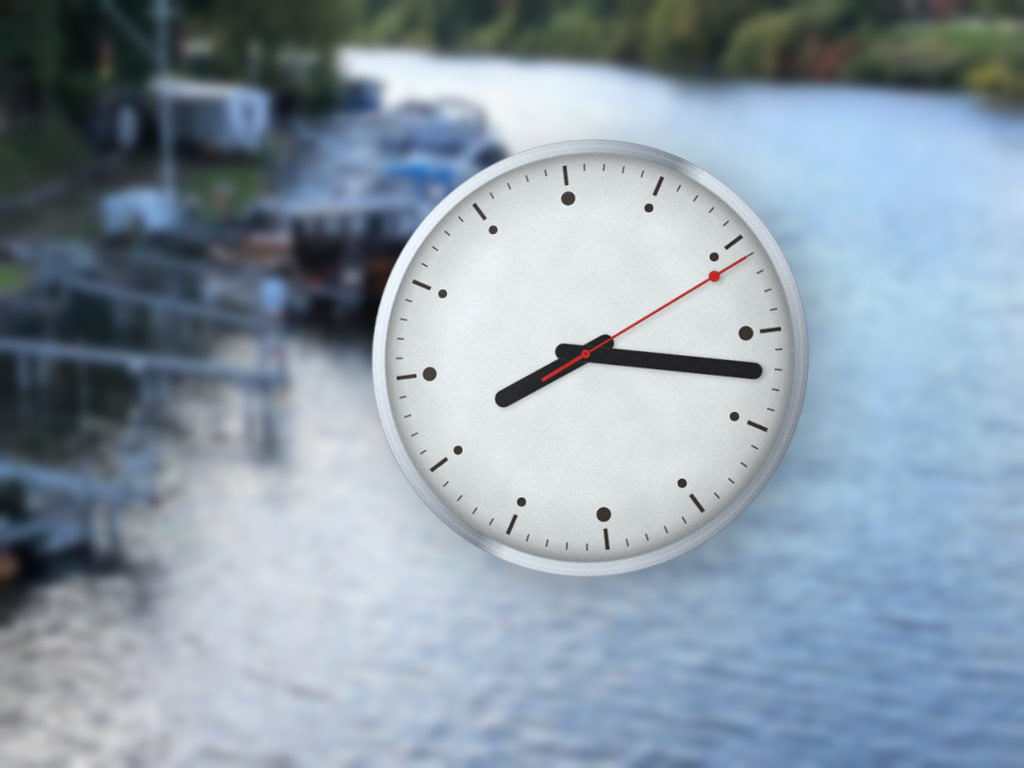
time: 8:17:11
